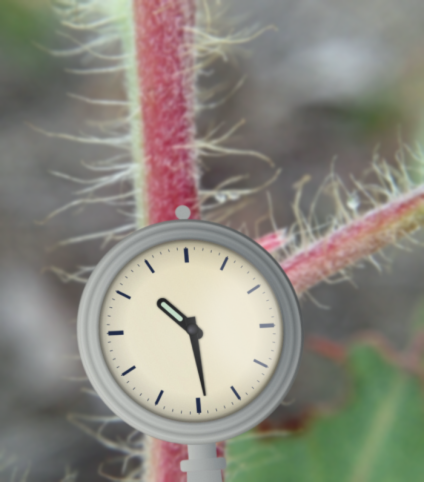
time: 10:29
